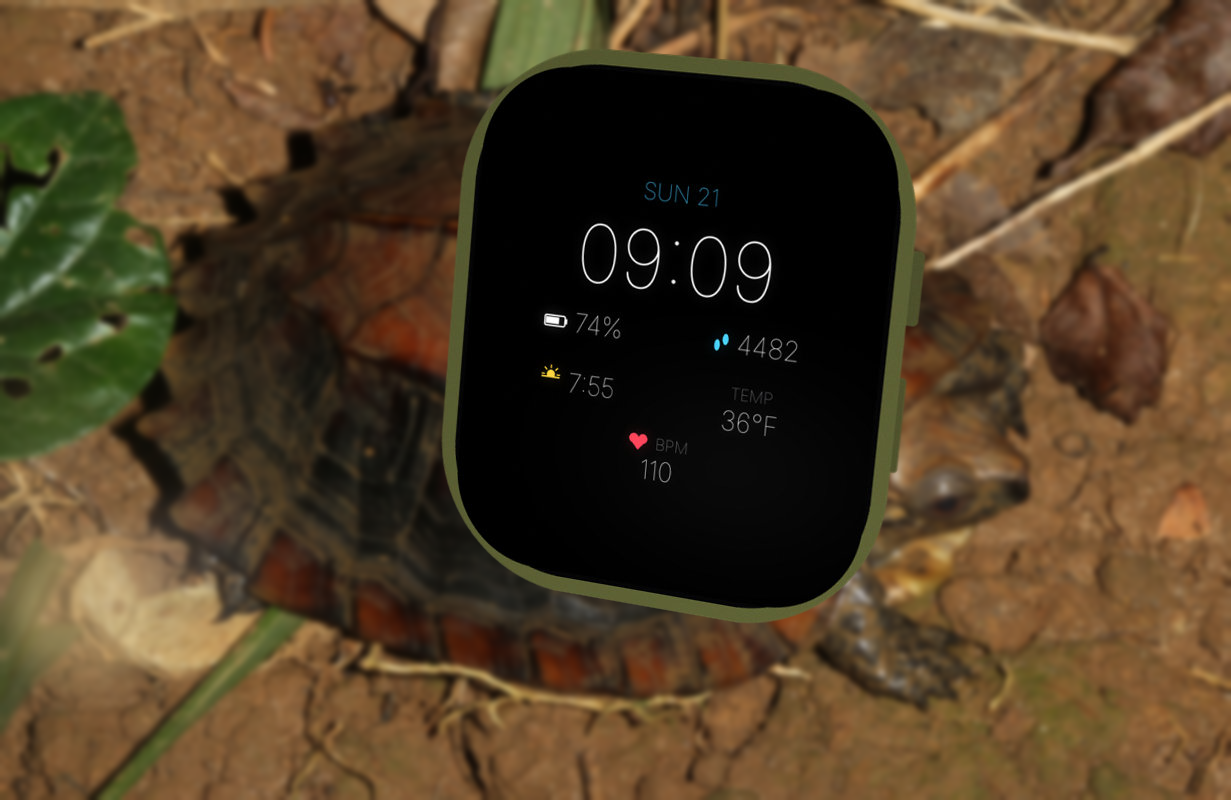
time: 9:09
